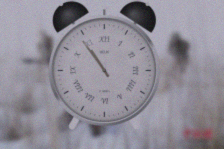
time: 10:54
